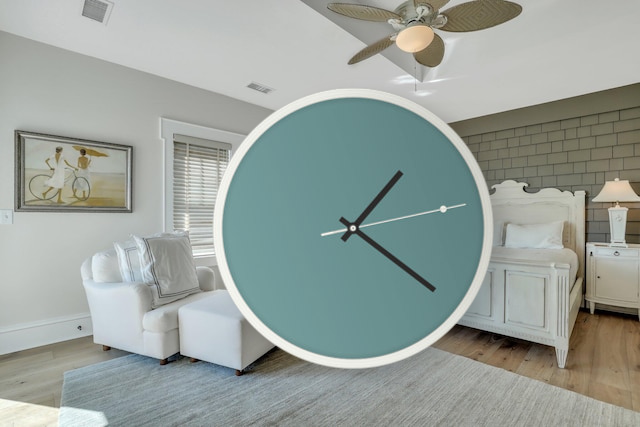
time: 1:21:13
